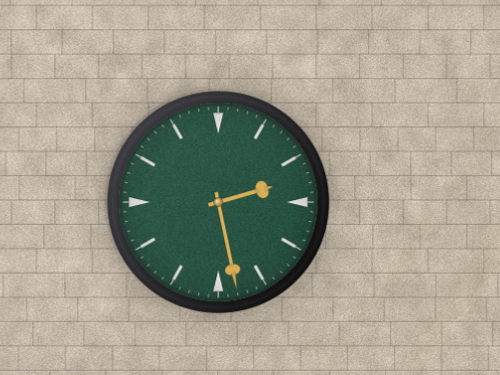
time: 2:28
